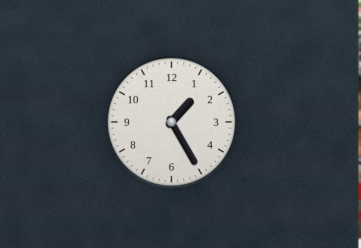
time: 1:25
